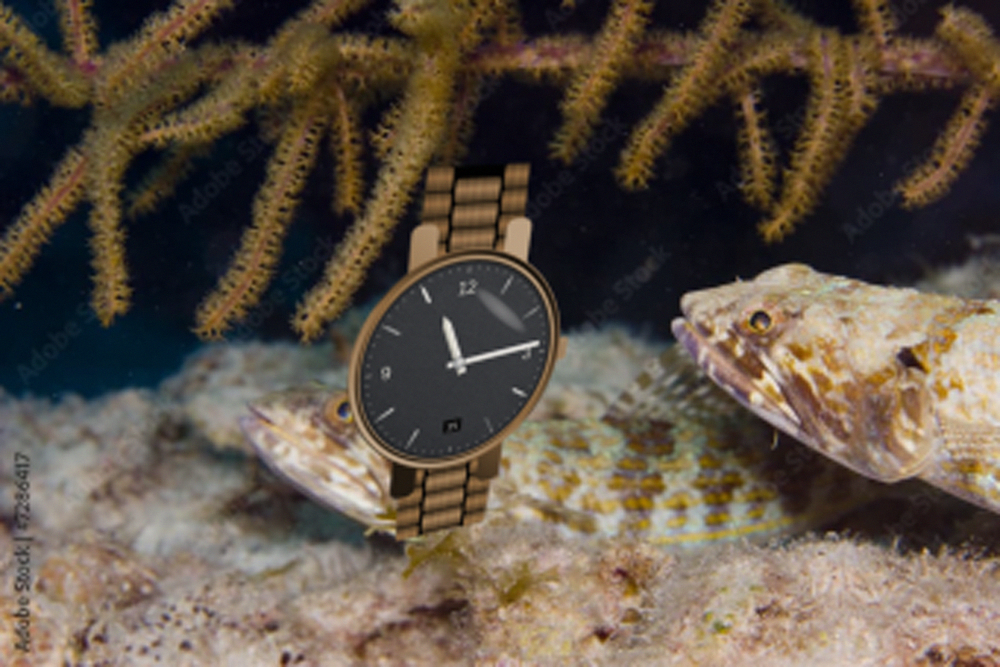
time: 11:14
